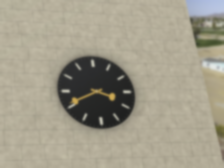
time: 3:41
